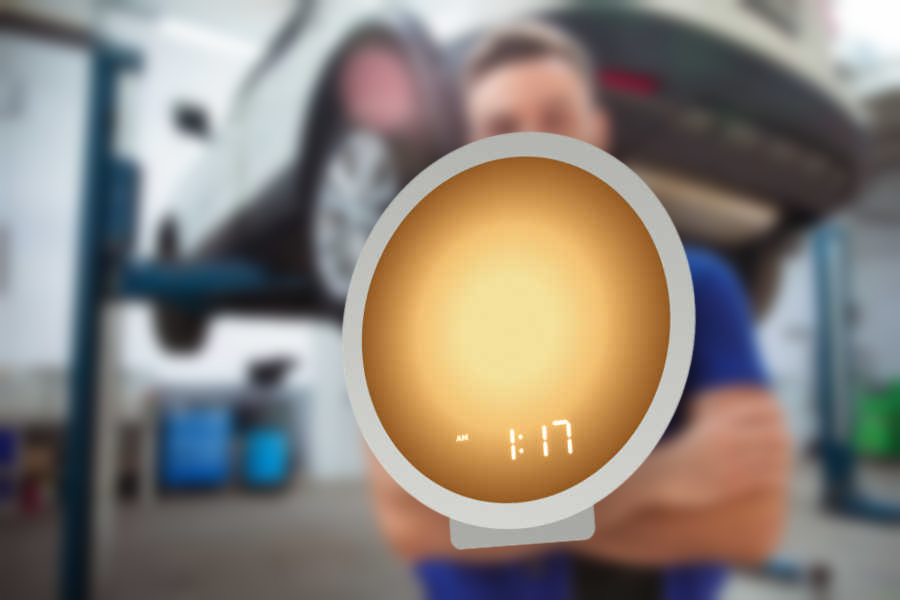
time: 1:17
